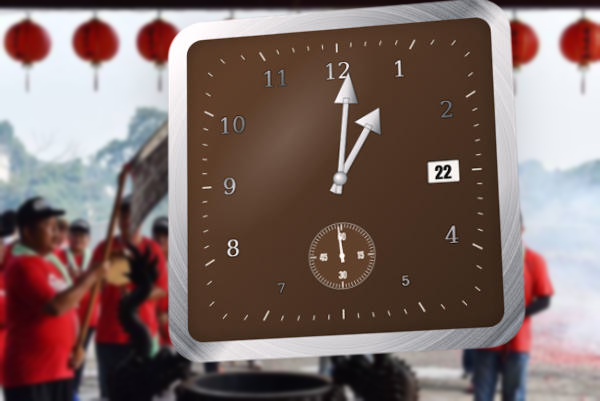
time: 1:00:59
